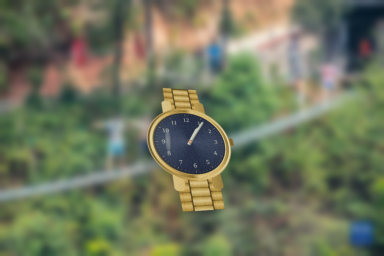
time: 1:06
